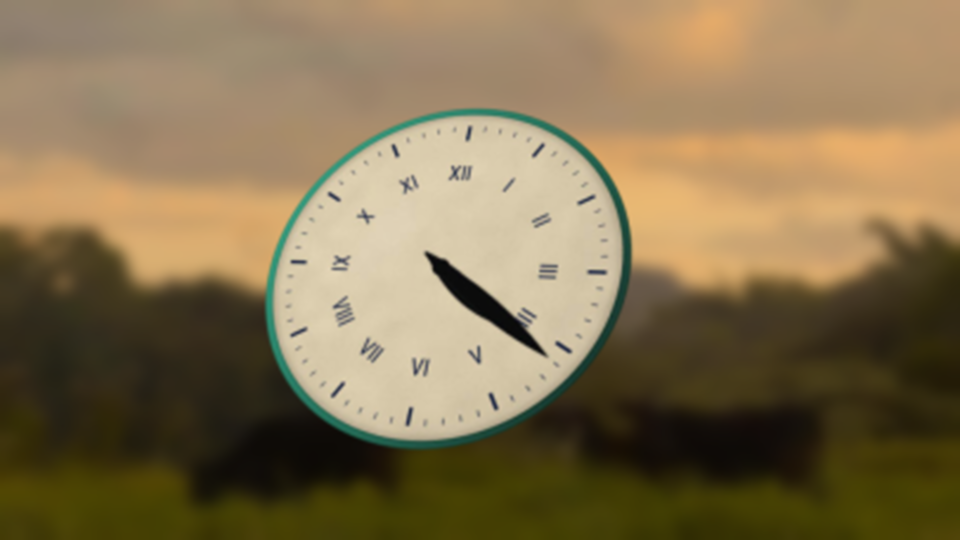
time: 4:21
